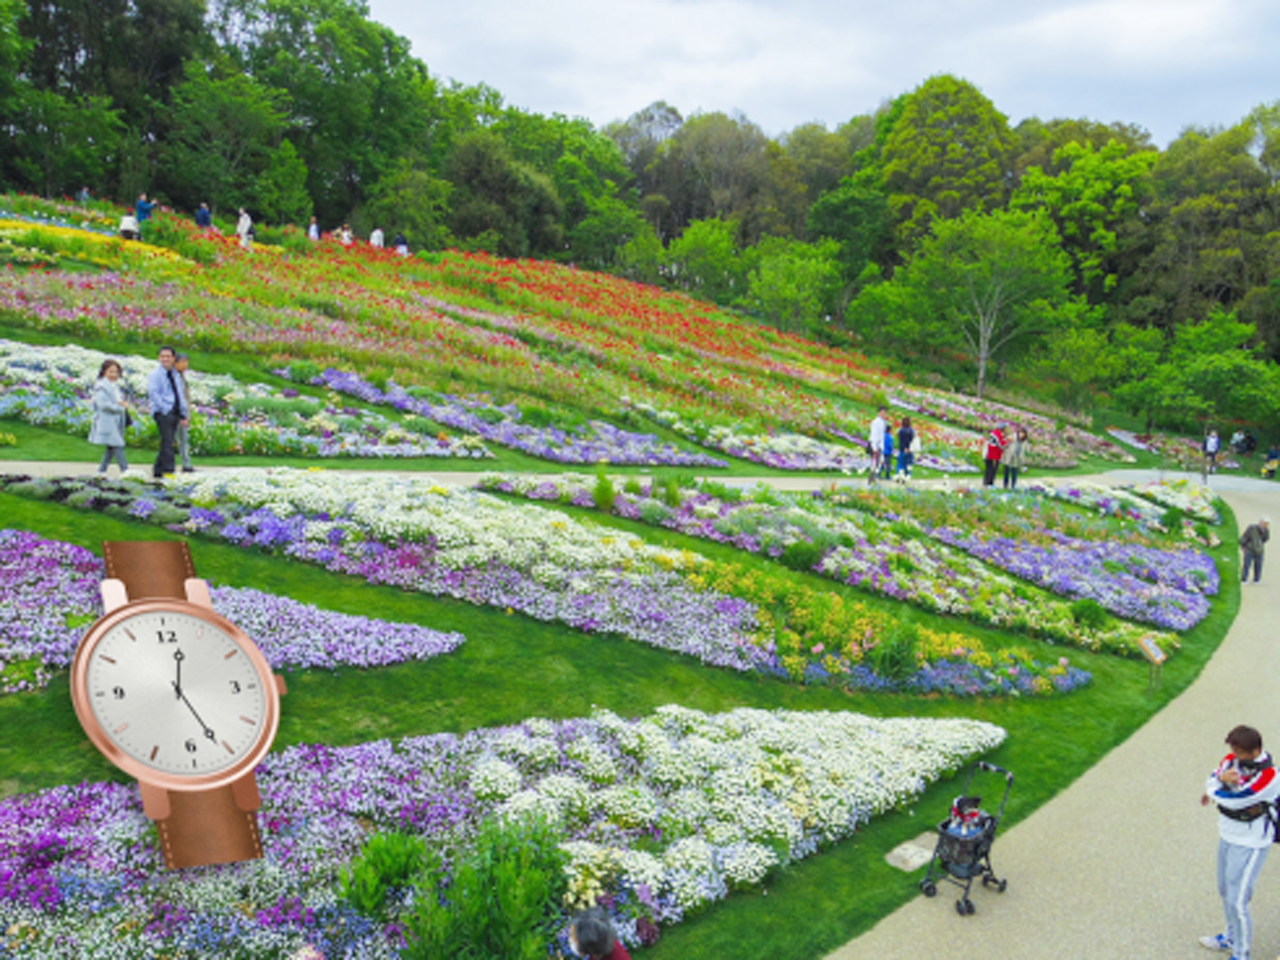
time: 12:26
